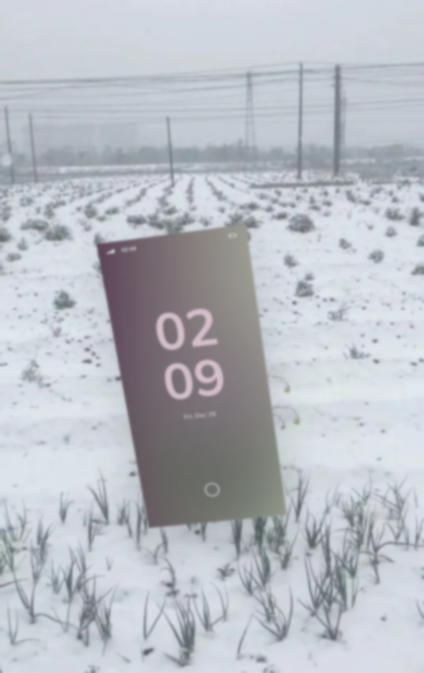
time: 2:09
